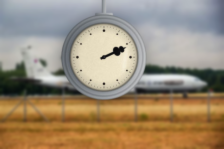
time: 2:11
